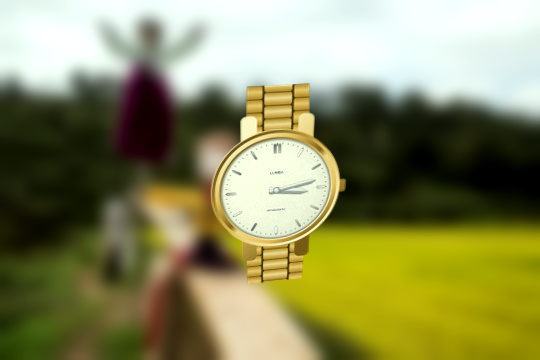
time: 3:13
